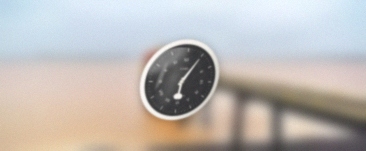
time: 6:05
